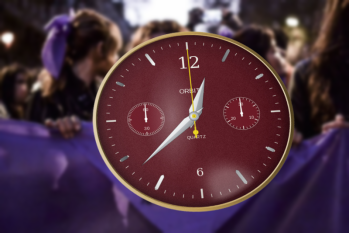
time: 12:38
